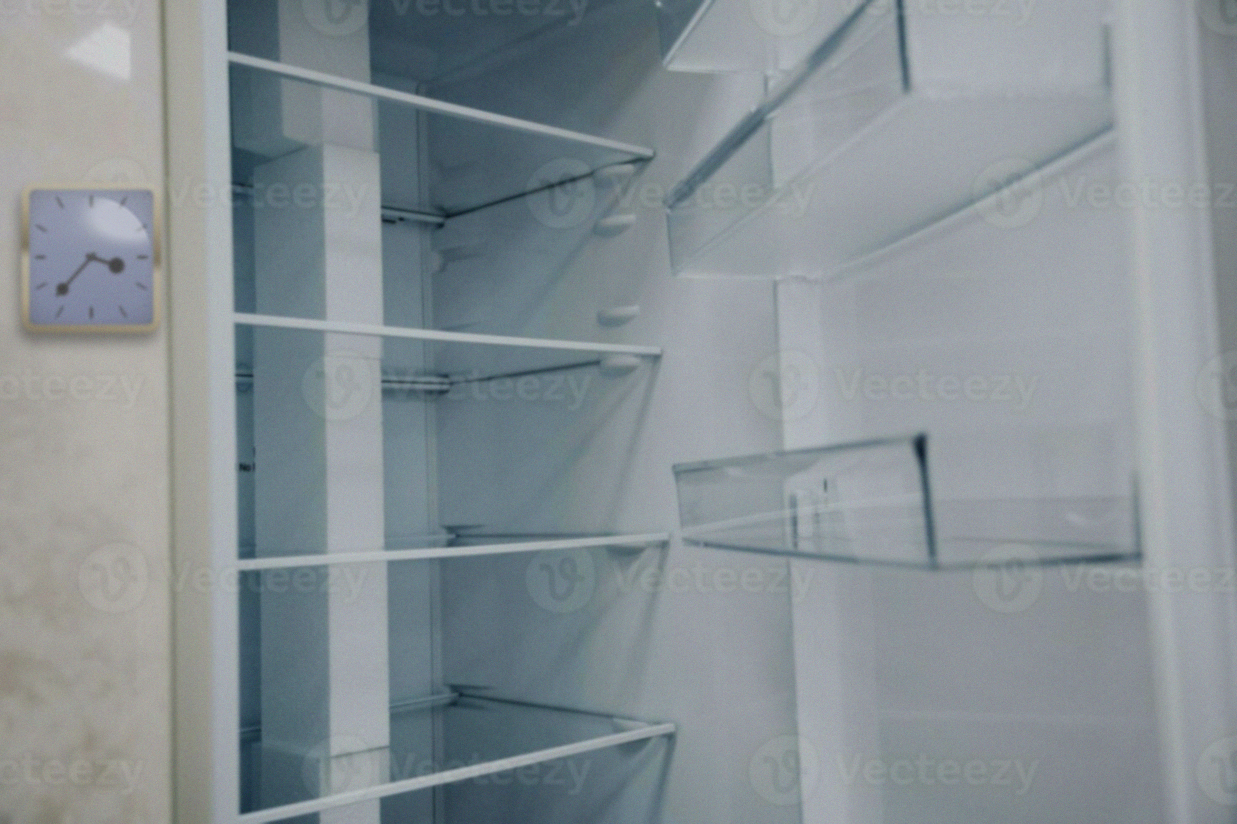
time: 3:37
